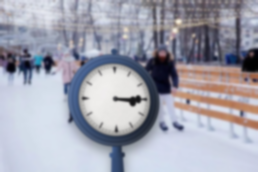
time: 3:15
